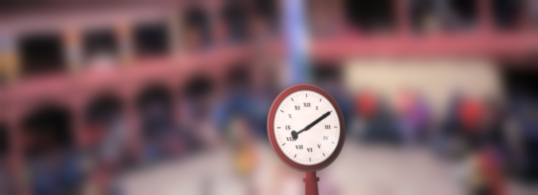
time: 8:10
